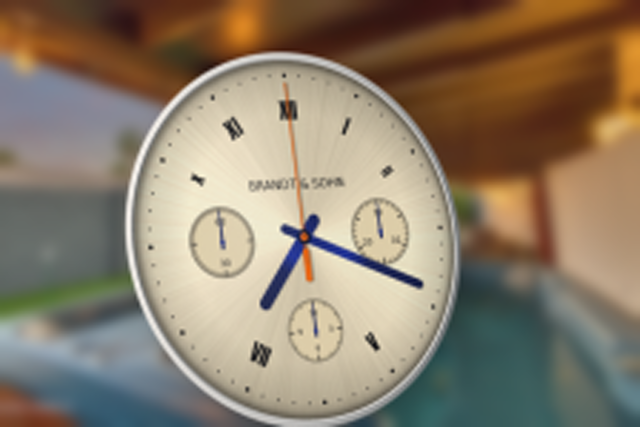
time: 7:19
